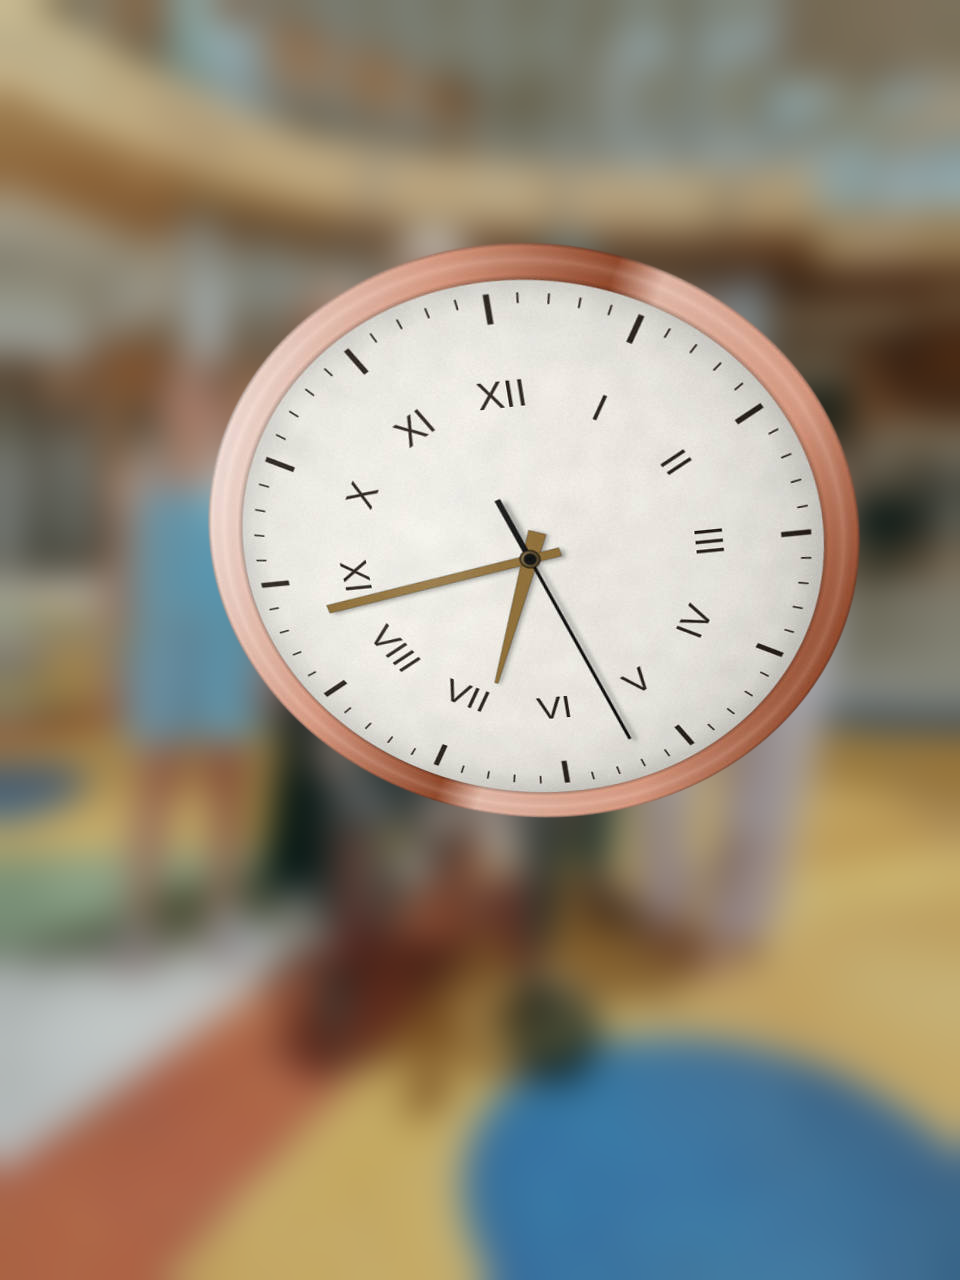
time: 6:43:27
